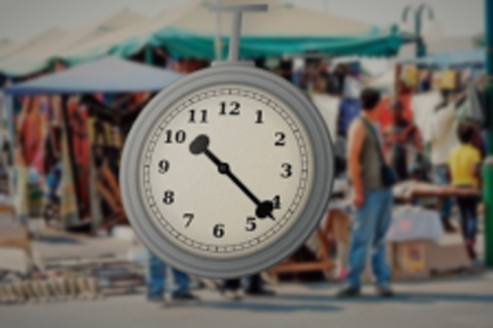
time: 10:22
